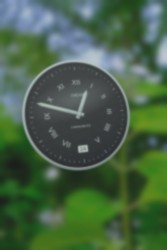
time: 12:48
